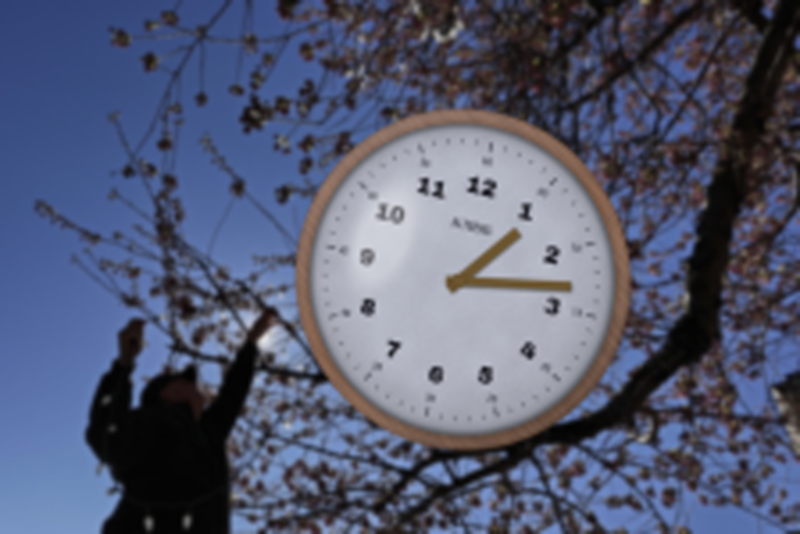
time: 1:13
